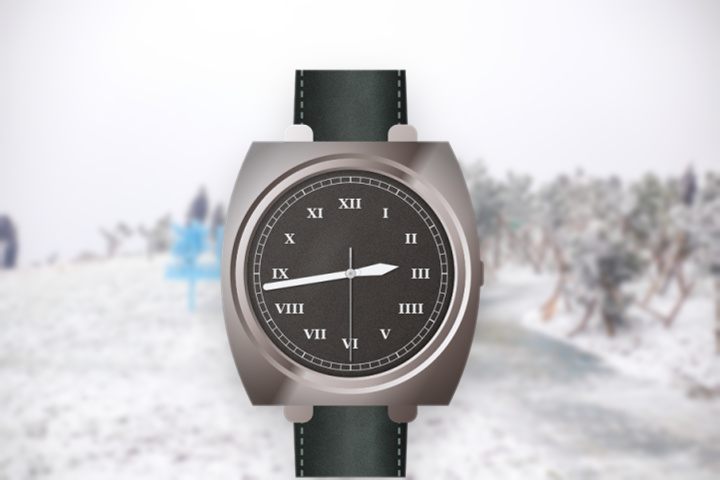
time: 2:43:30
